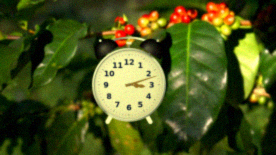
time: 3:12
